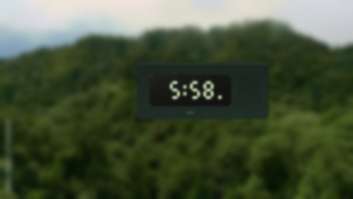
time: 5:58
